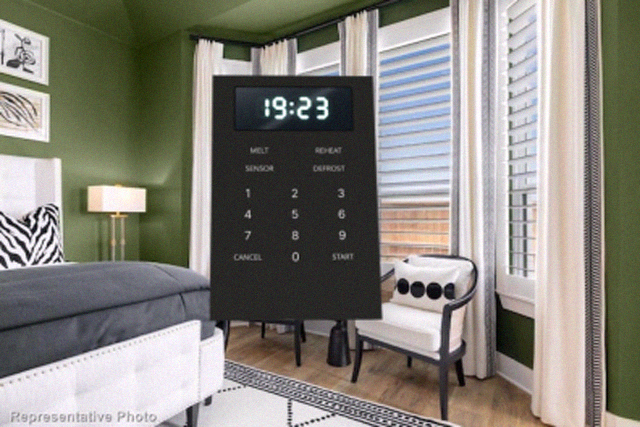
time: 19:23
